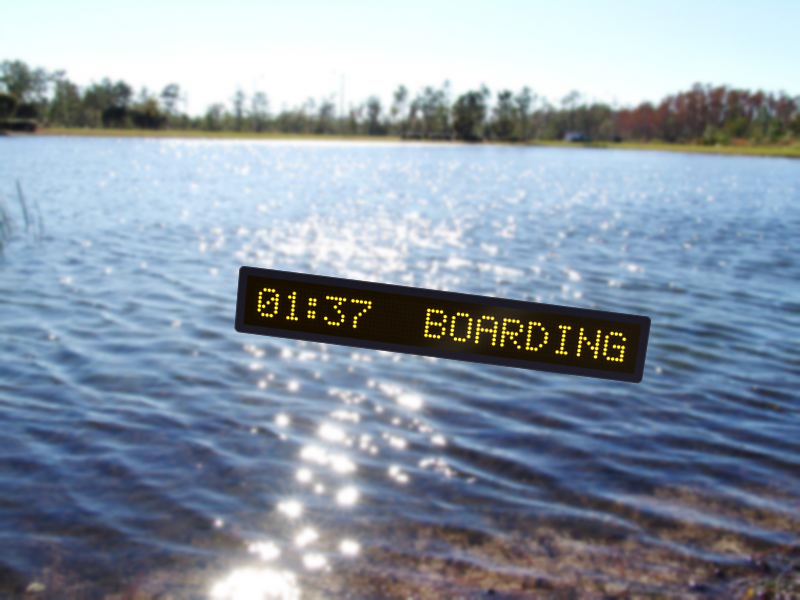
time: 1:37
